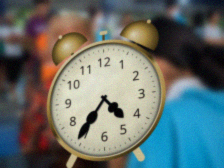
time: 4:36
